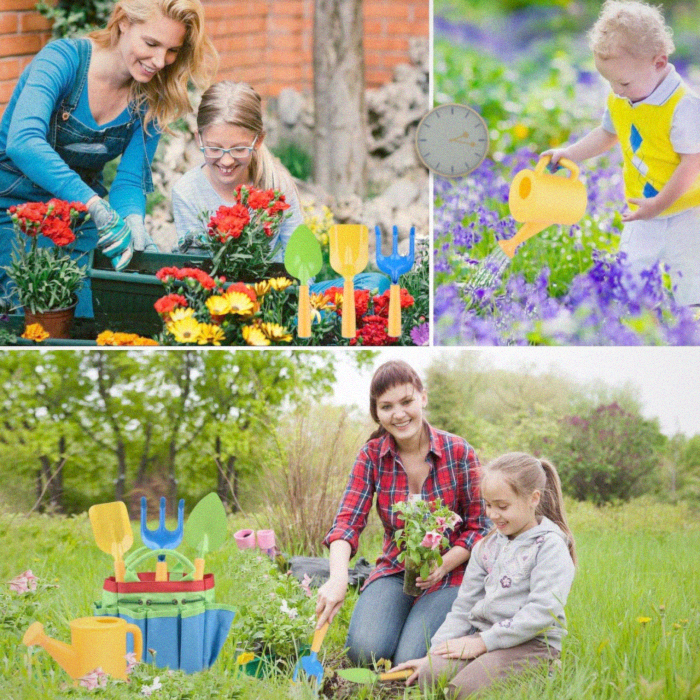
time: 2:17
